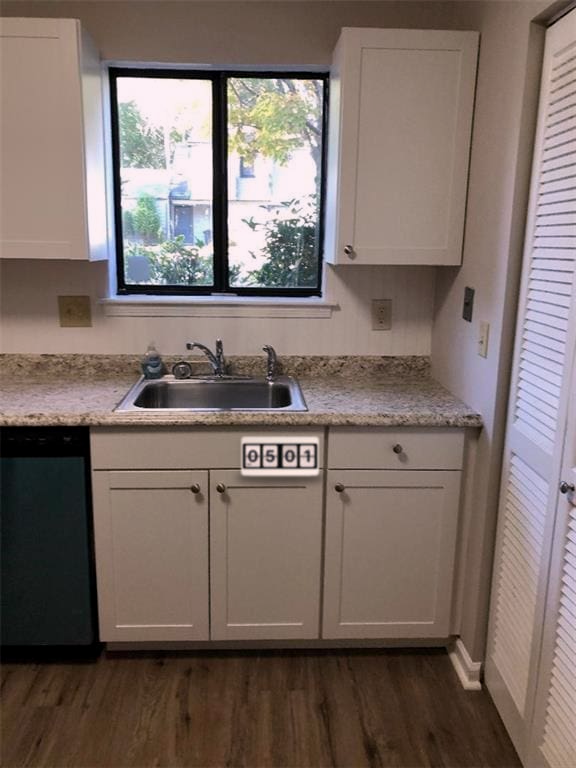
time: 5:01
